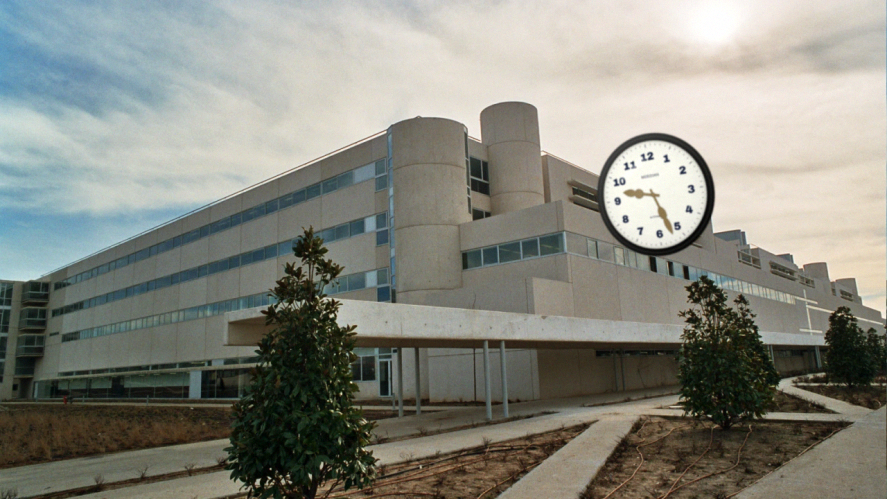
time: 9:27
